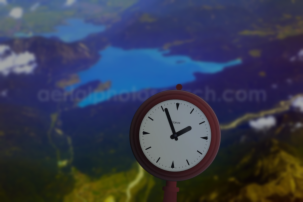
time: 1:56
